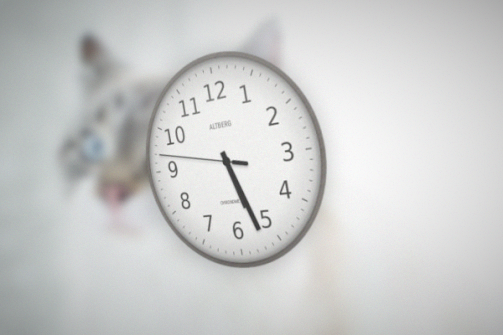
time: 5:26:47
